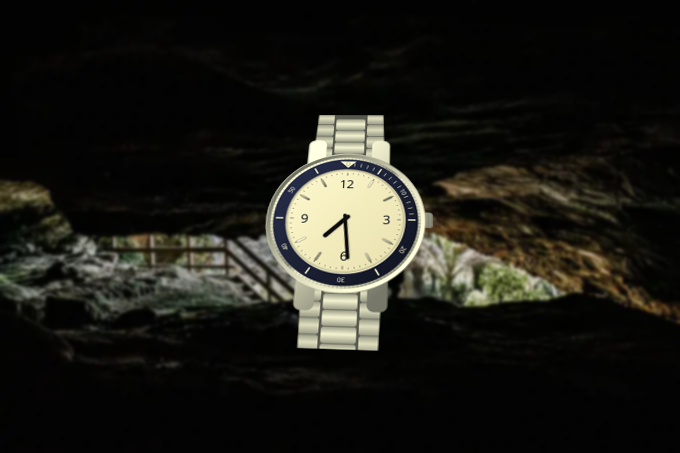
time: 7:29
